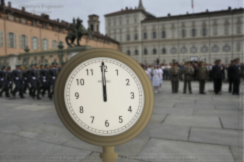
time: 12:00
